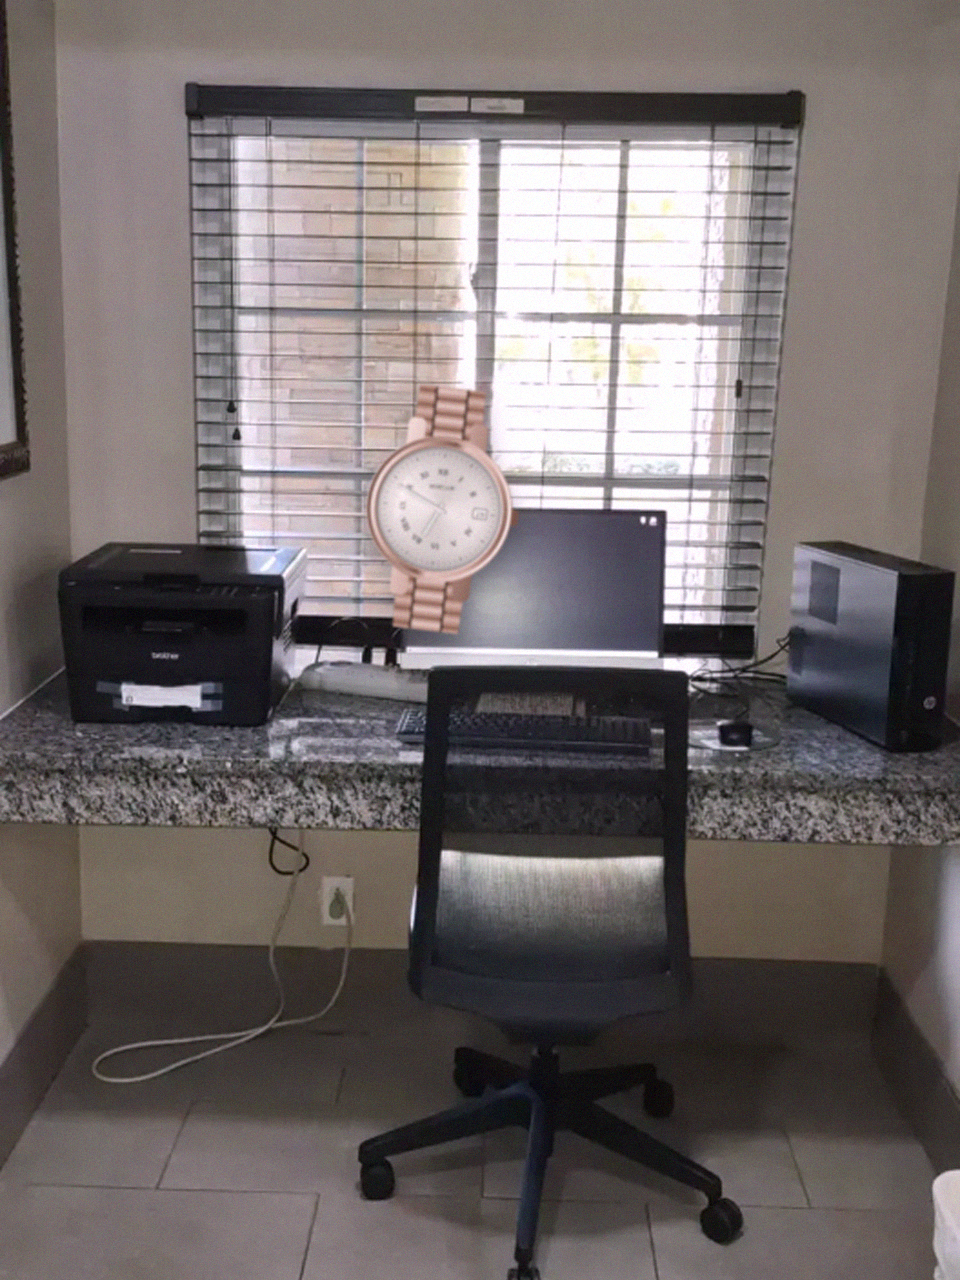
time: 6:49
